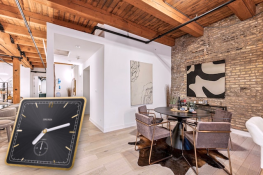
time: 7:12
